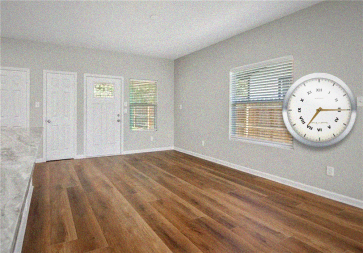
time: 7:15
